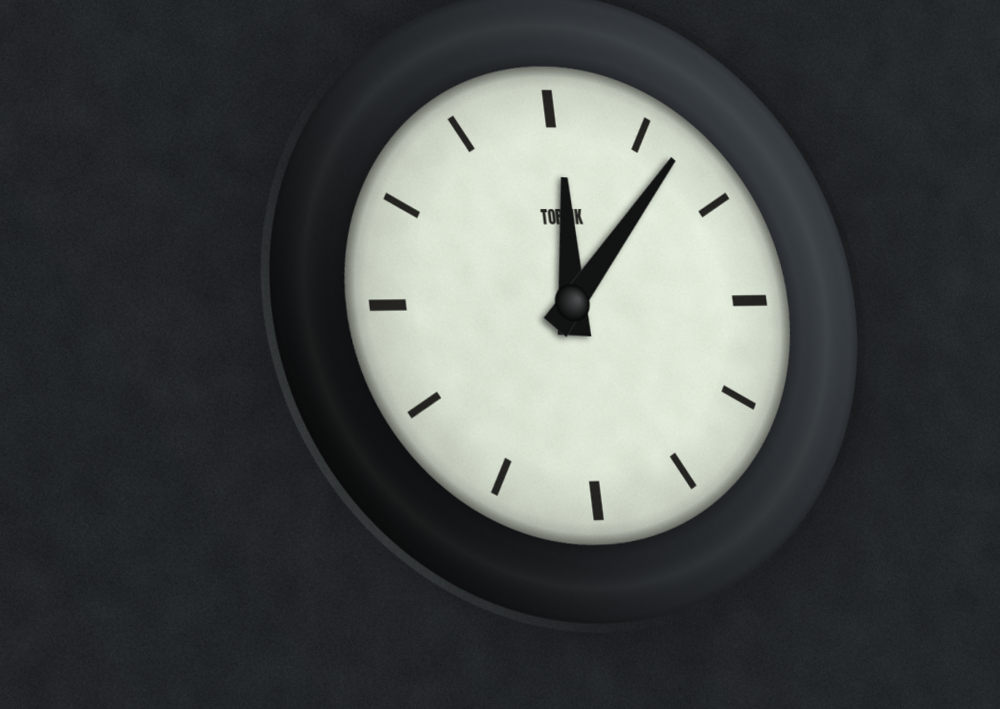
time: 12:07
